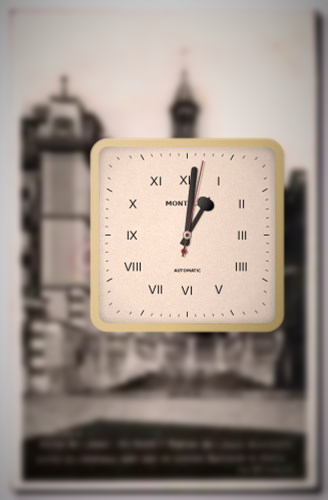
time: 1:01:02
